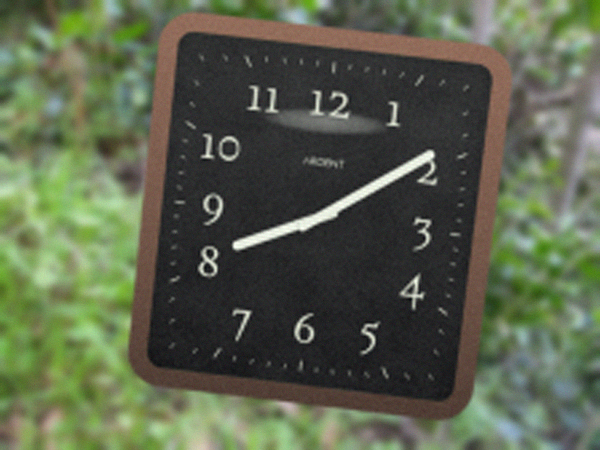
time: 8:09
